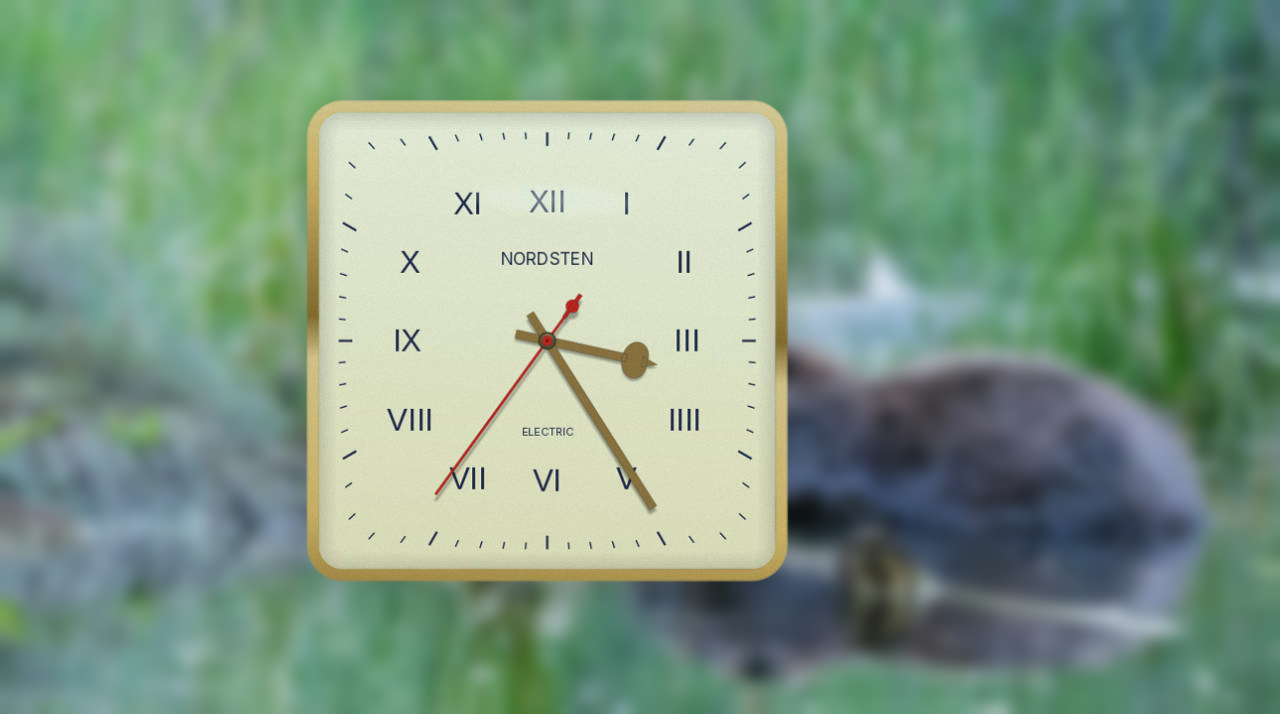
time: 3:24:36
